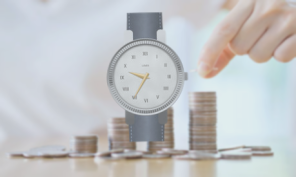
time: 9:35
